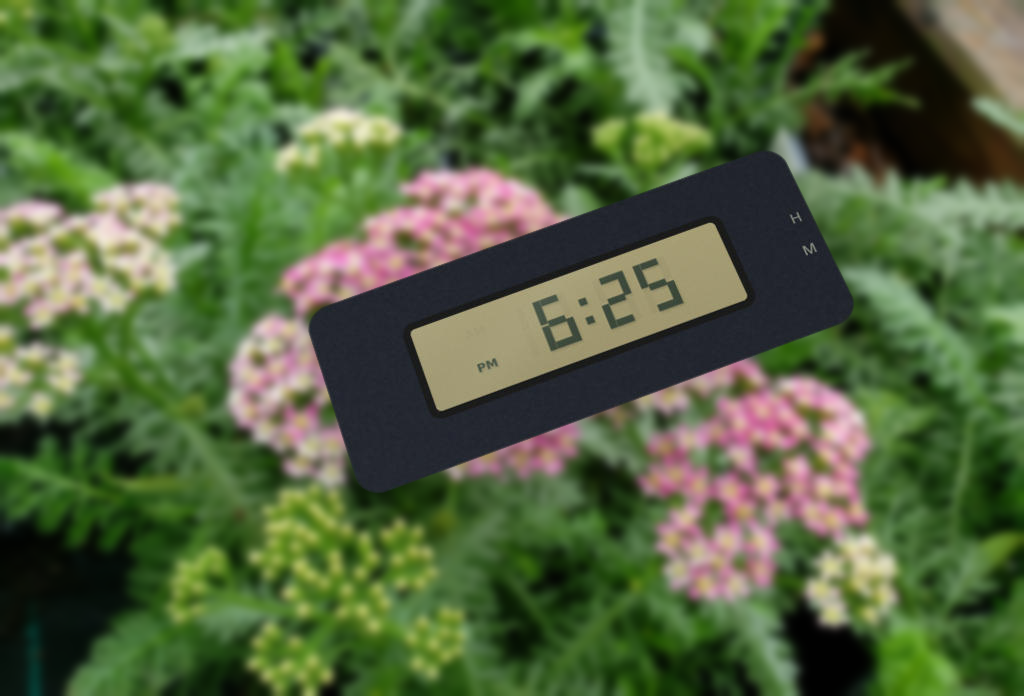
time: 6:25
